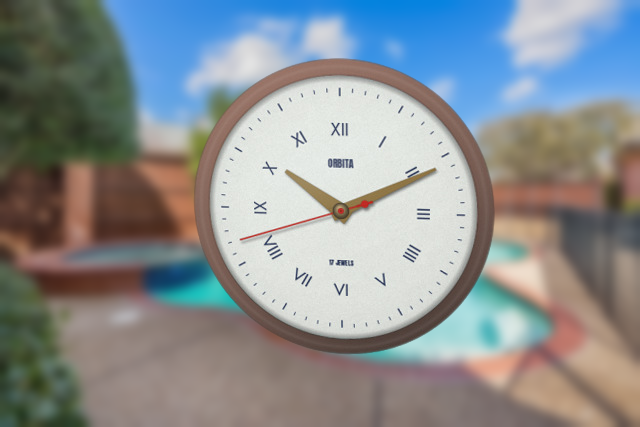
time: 10:10:42
